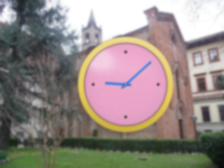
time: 9:08
